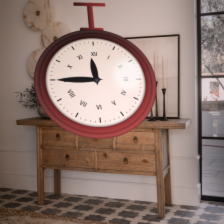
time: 11:45
